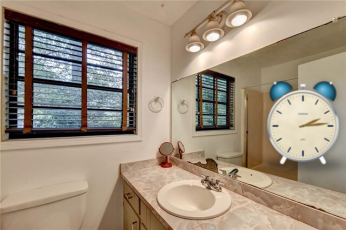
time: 2:14
